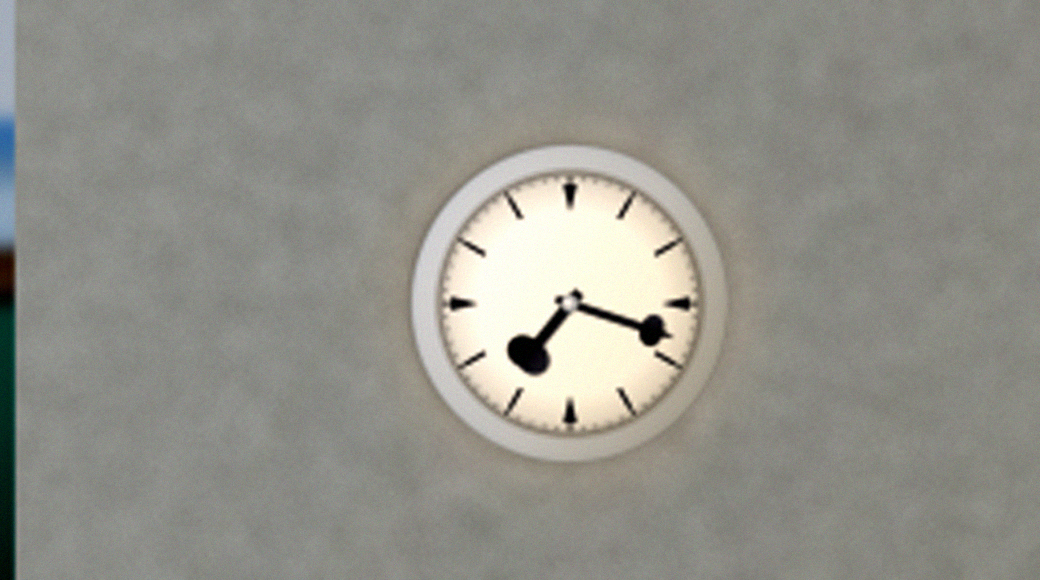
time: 7:18
